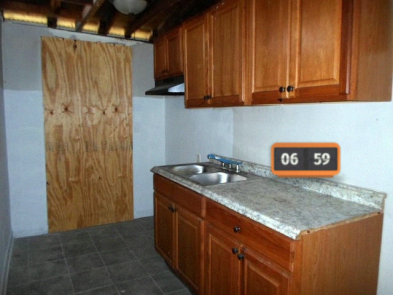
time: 6:59
